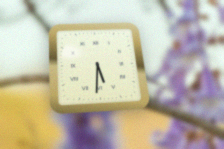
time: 5:31
